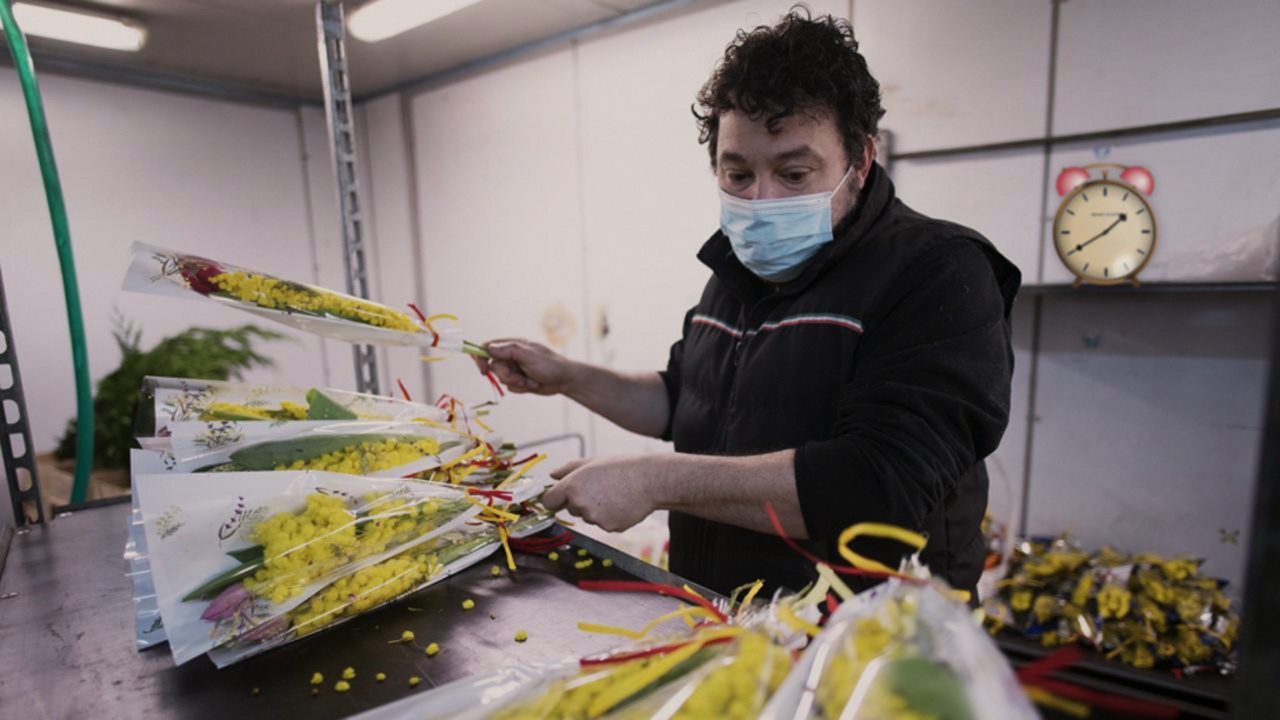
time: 1:40
